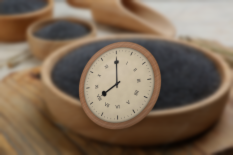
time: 8:00
